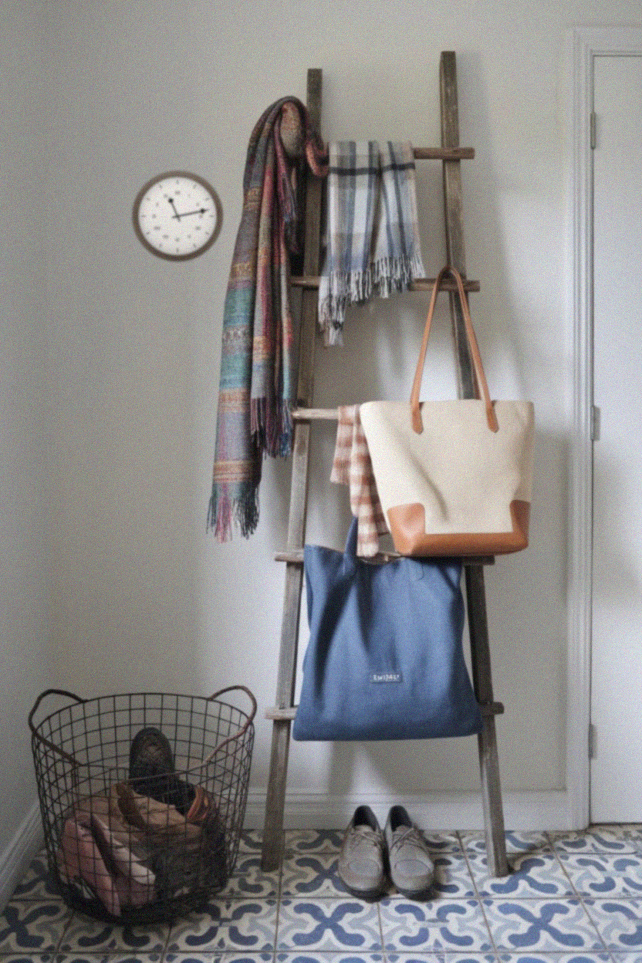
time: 11:13
